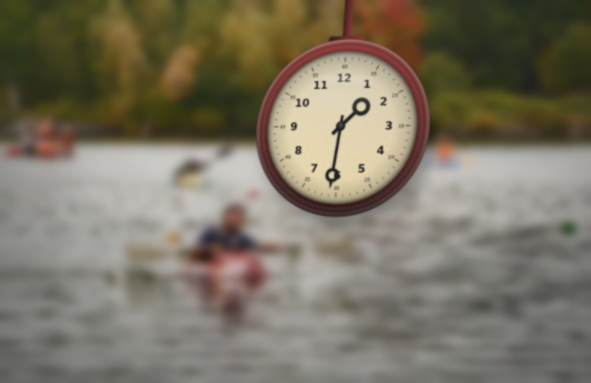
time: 1:31
